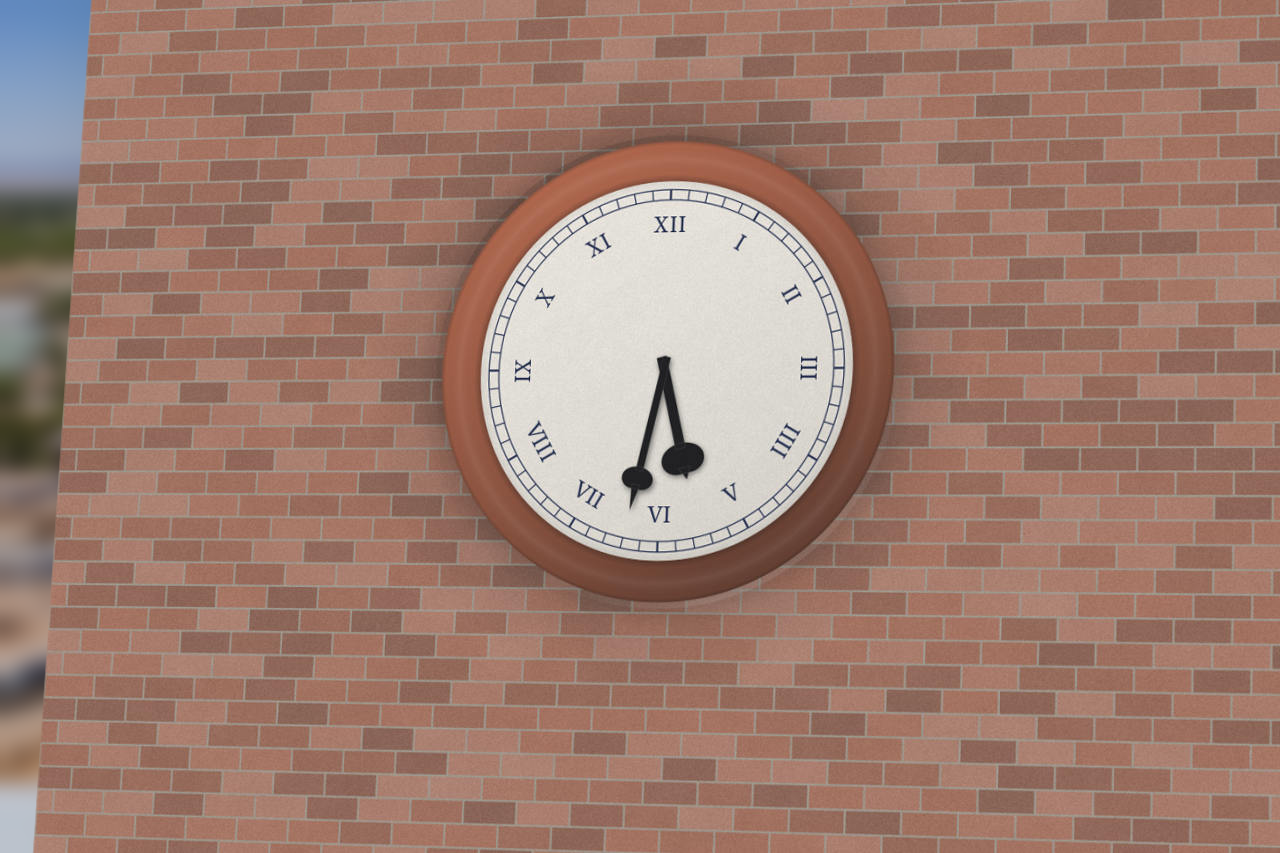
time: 5:32
